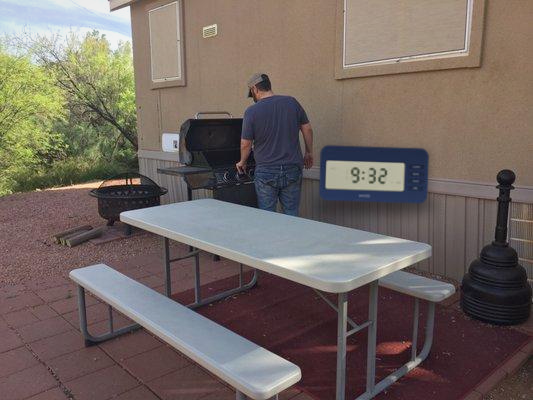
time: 9:32
